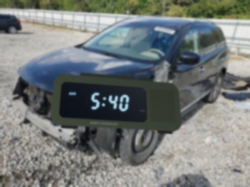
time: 5:40
